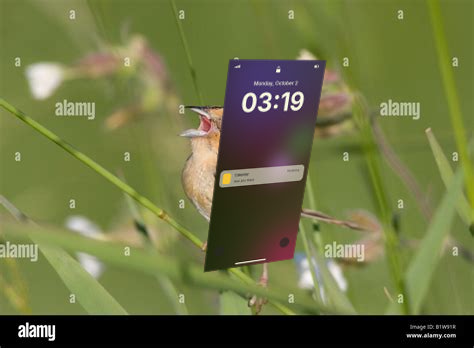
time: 3:19
